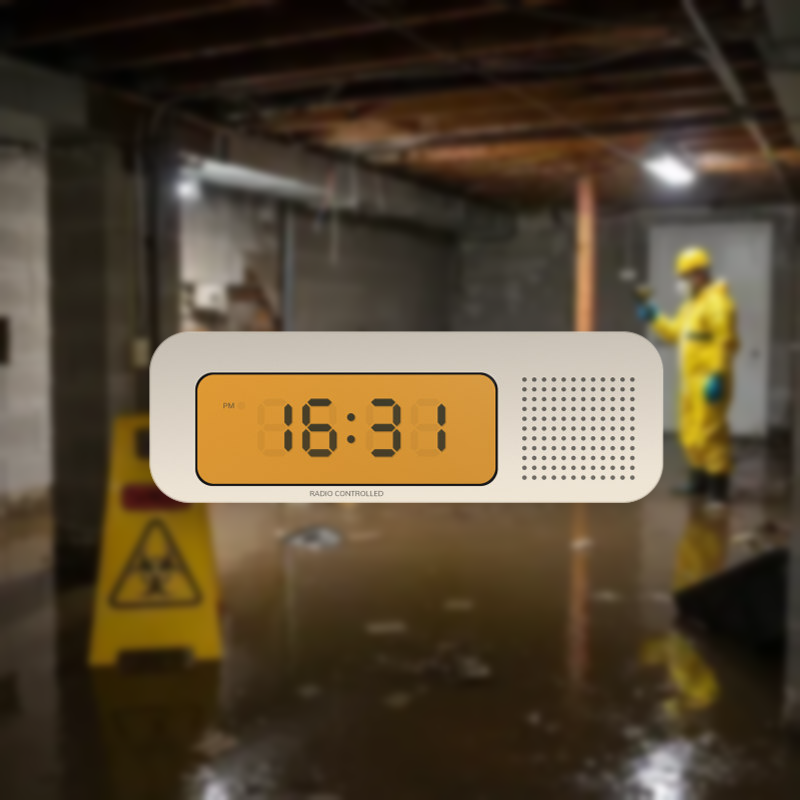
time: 16:31
